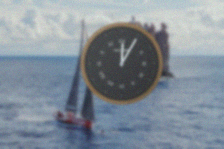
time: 12:05
